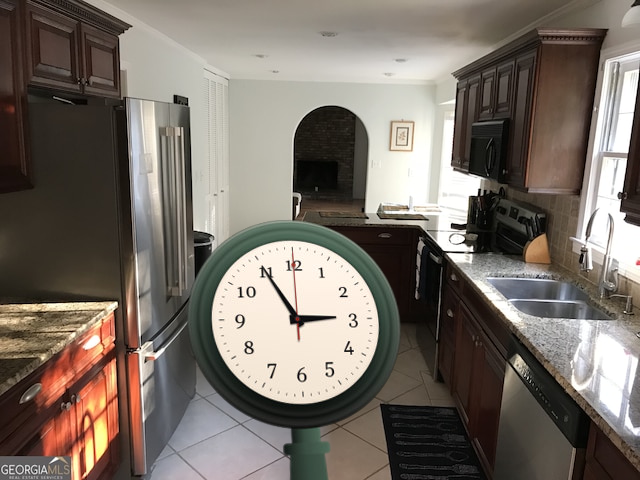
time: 2:55:00
